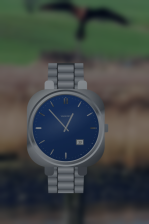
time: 12:53
